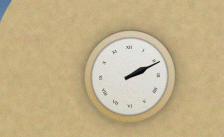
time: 2:11
